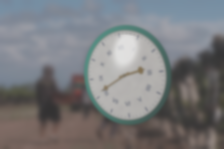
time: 2:41
